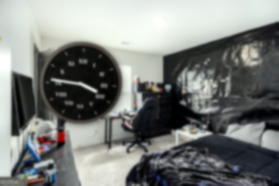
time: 3:46
